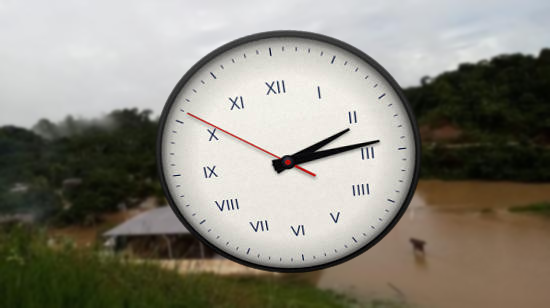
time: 2:13:51
